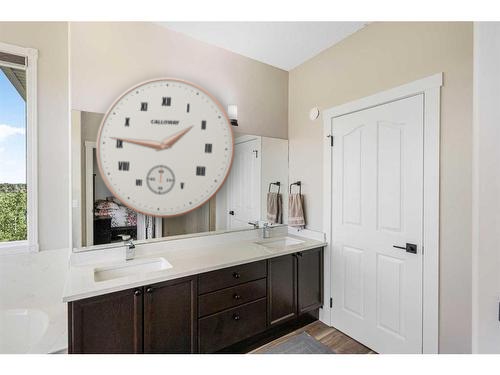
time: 1:46
